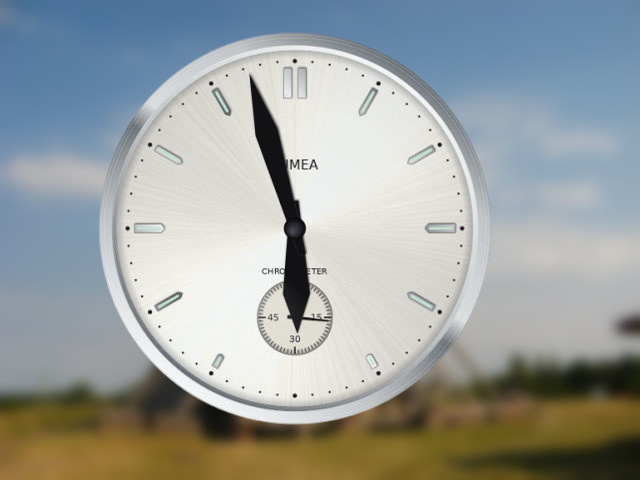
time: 5:57:16
